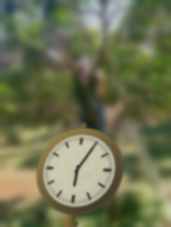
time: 6:05
